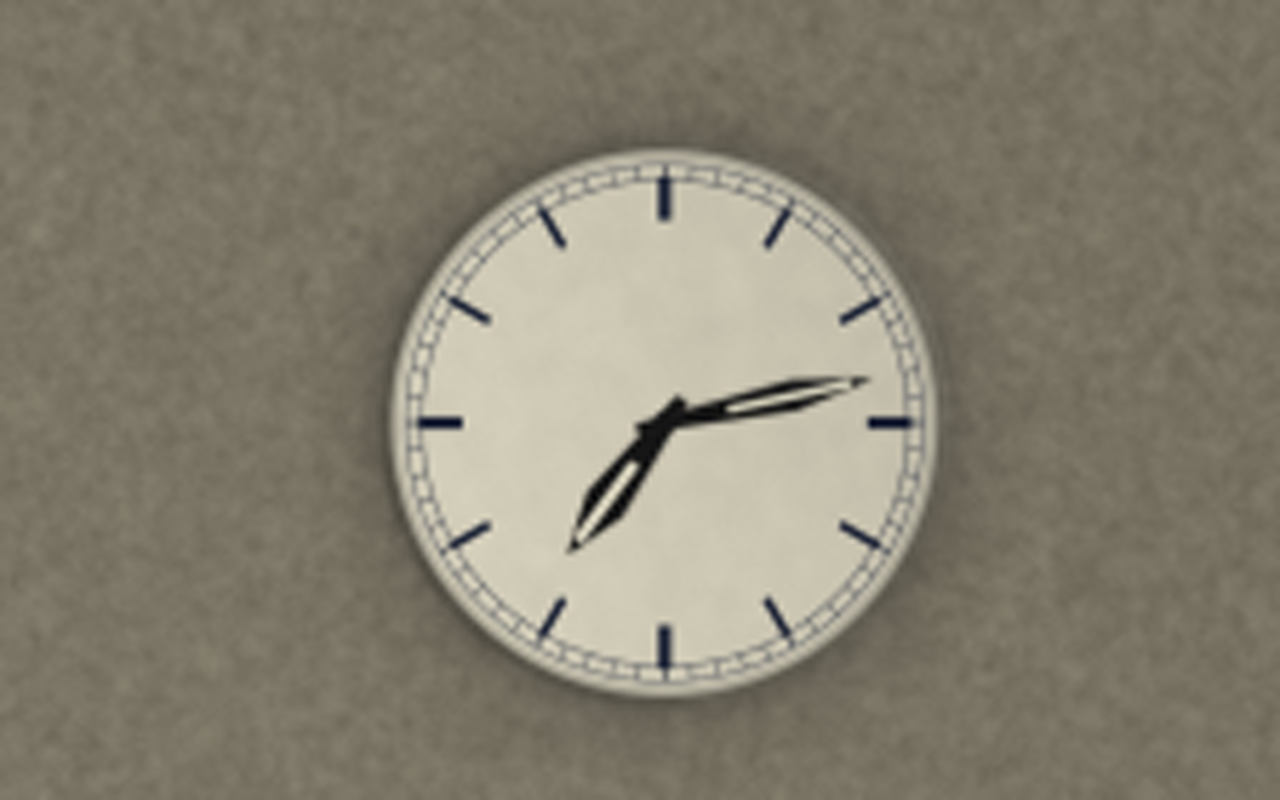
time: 7:13
